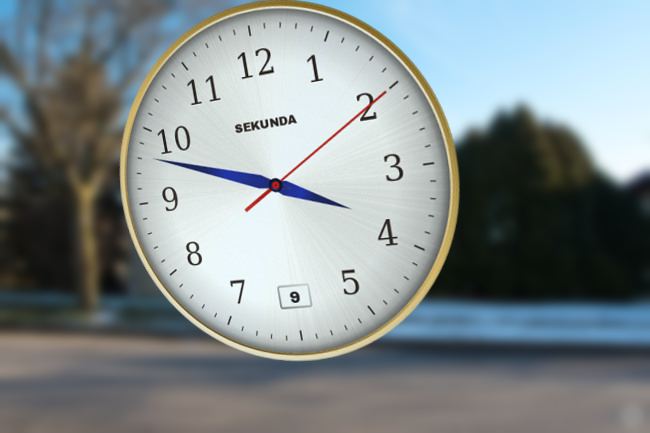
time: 3:48:10
